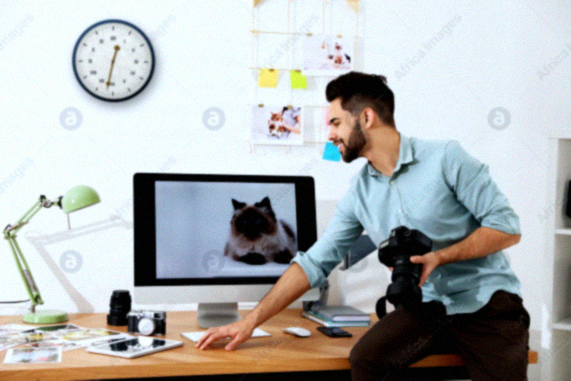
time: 12:32
